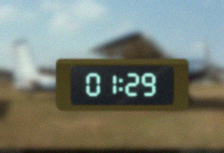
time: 1:29
